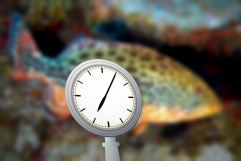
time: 7:05
